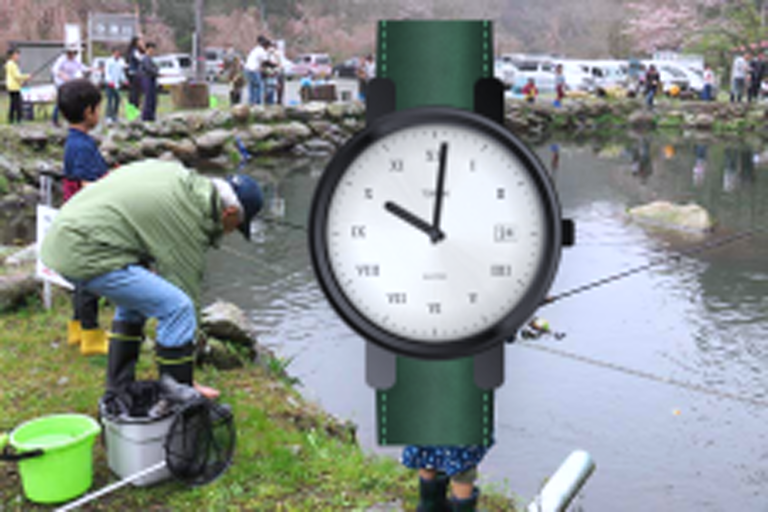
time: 10:01
